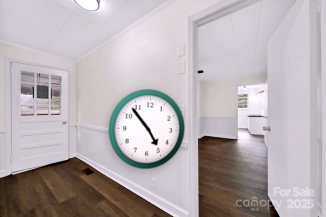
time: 4:53
